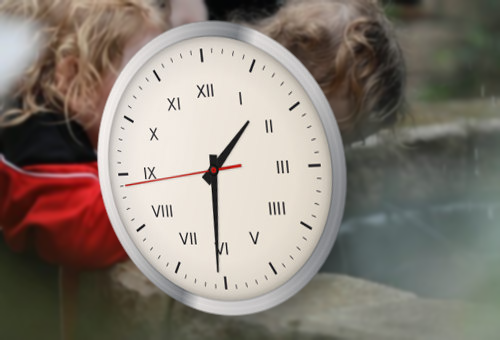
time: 1:30:44
